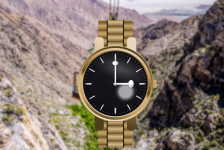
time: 3:00
